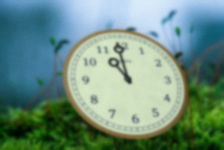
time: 10:59
